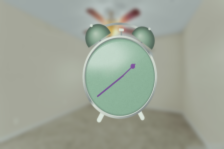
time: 1:39
